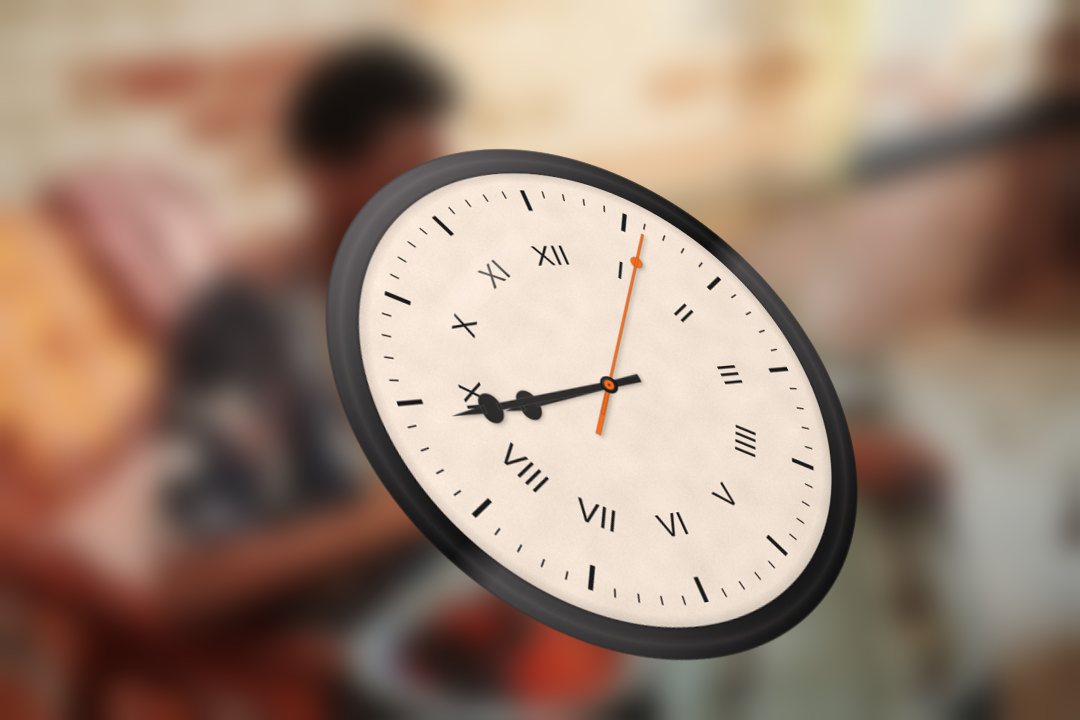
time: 8:44:06
